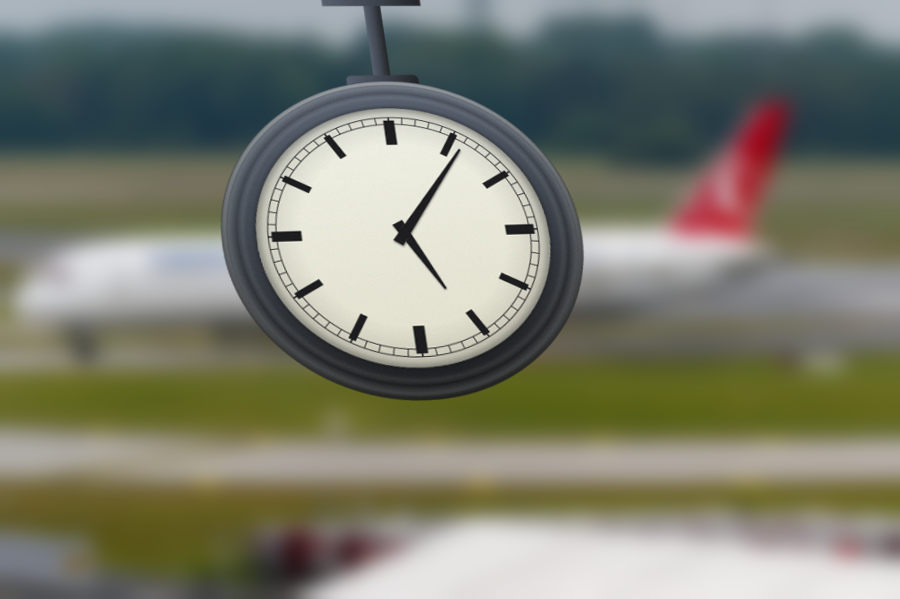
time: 5:06
